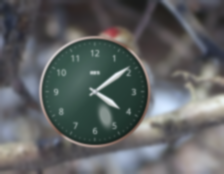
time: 4:09
